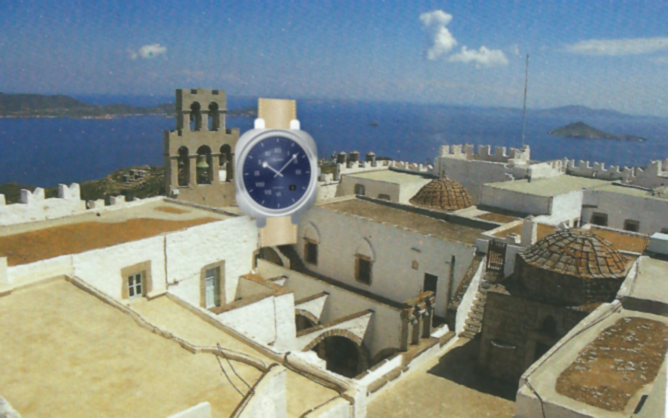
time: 10:08
